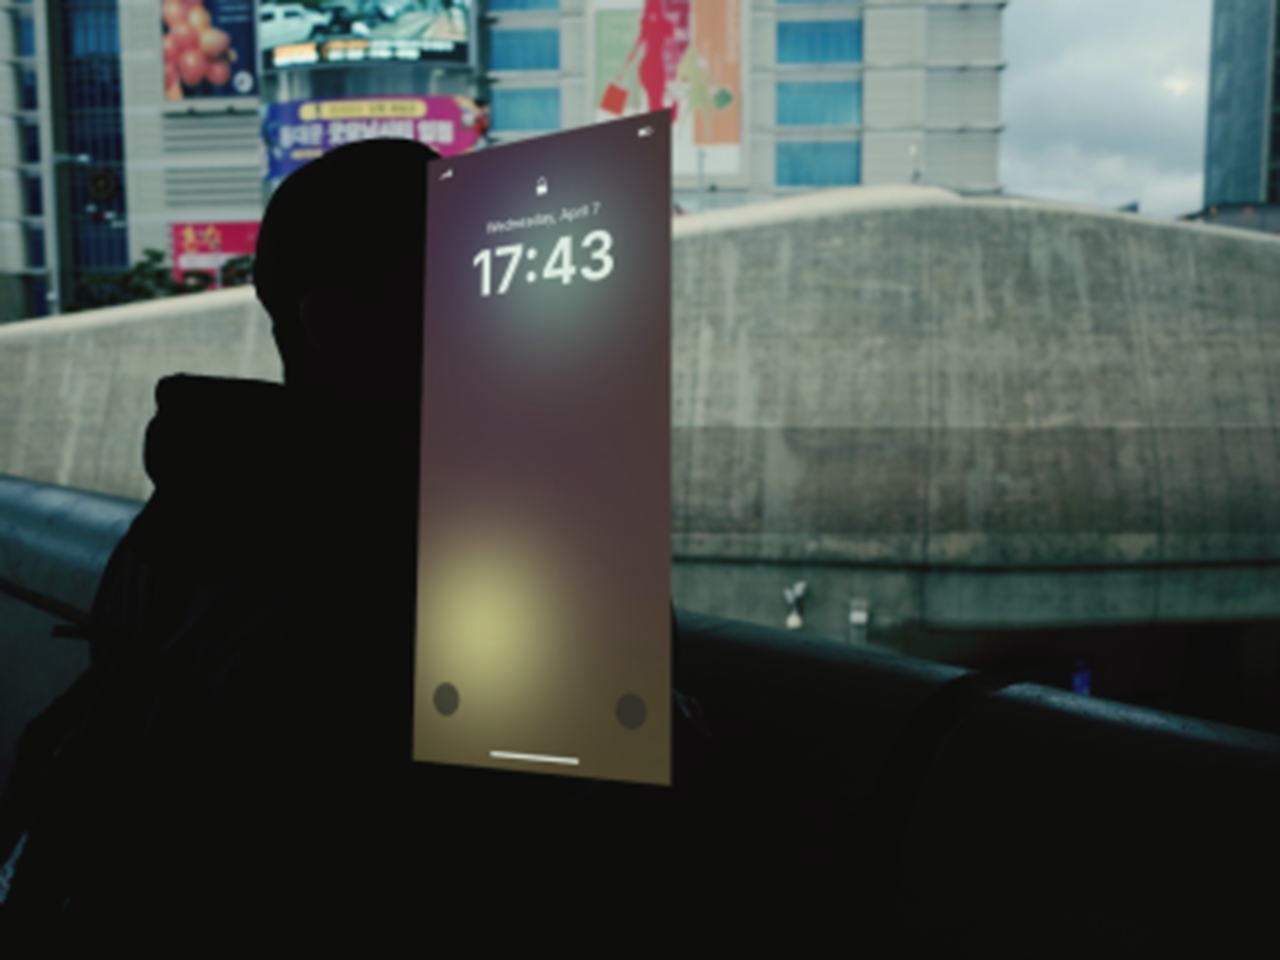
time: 17:43
